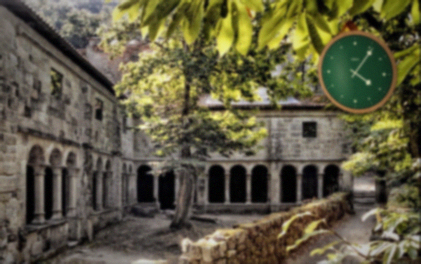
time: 4:06
